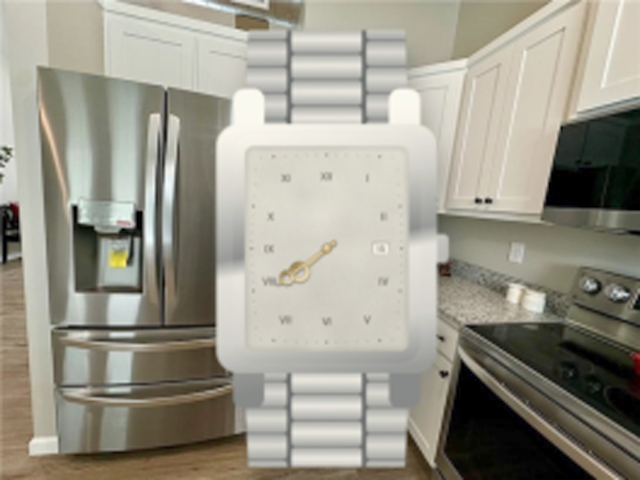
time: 7:39
